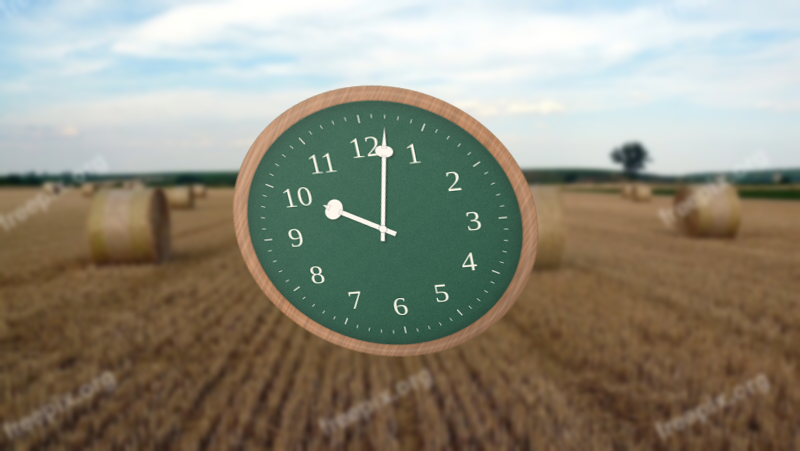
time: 10:02
